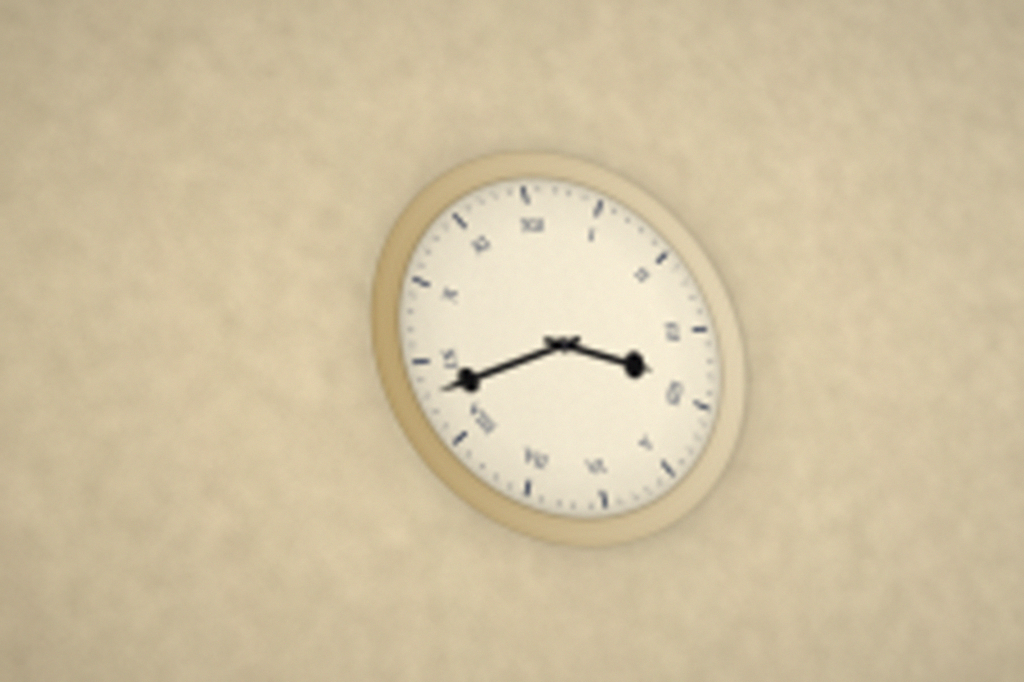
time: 3:43
